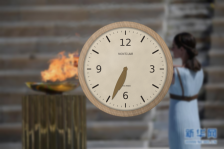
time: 6:34
